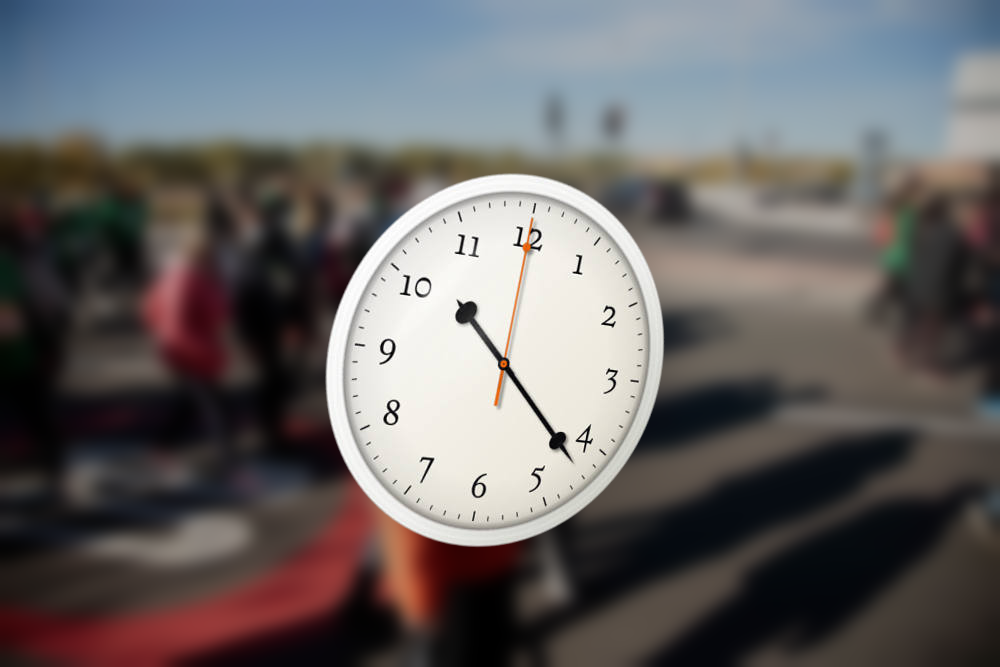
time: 10:22:00
